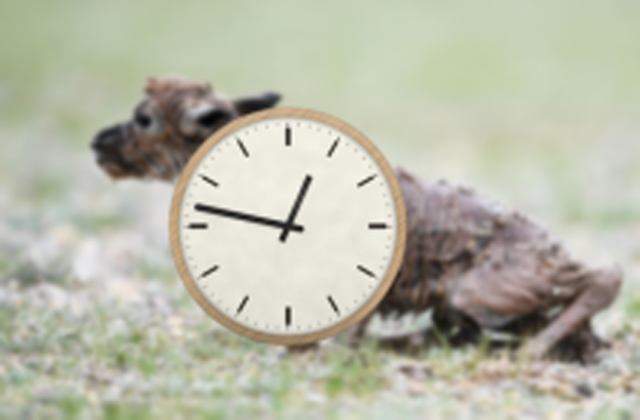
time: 12:47
